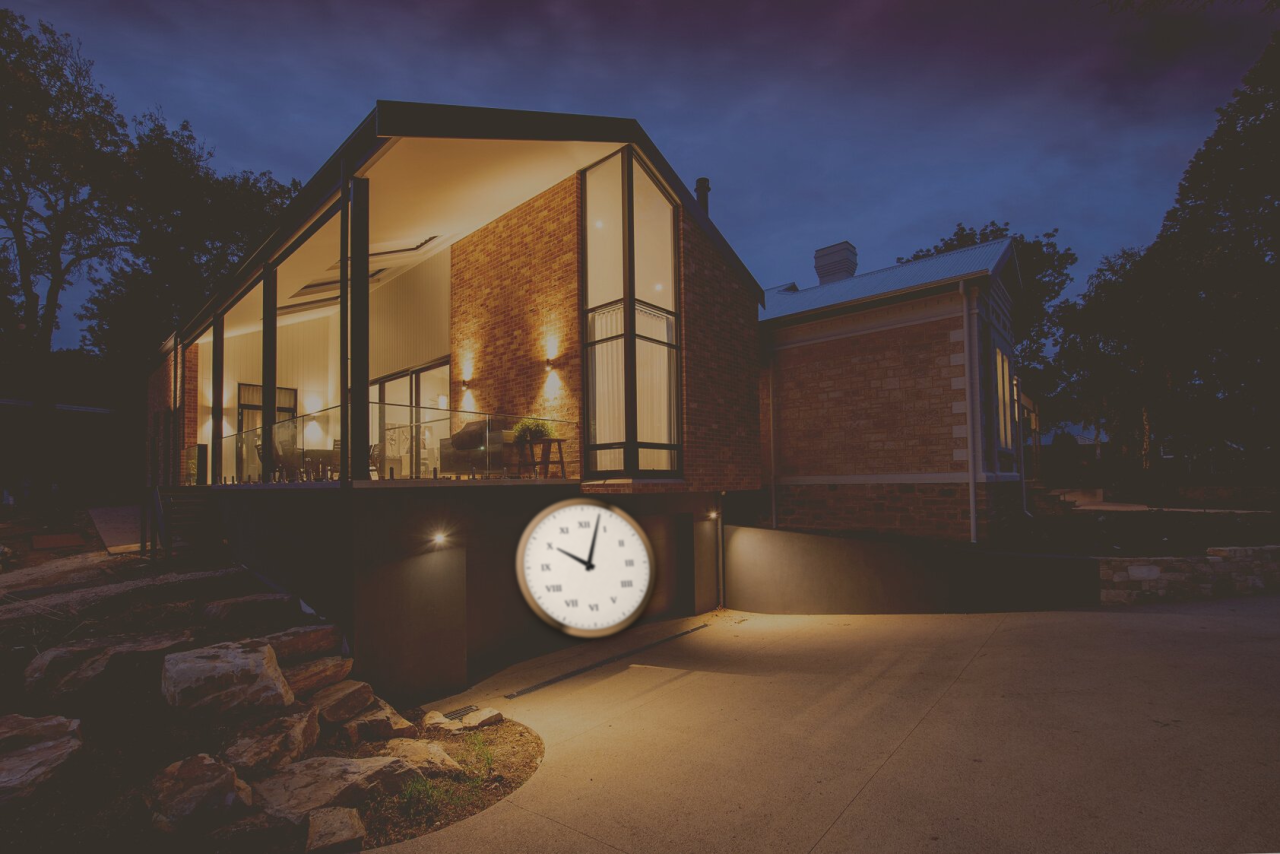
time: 10:03
